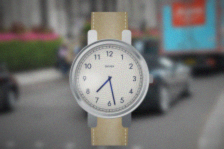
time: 7:28
